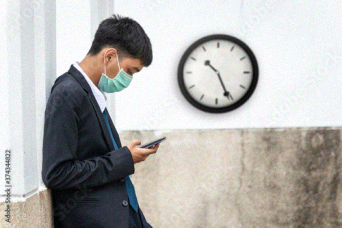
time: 10:26
